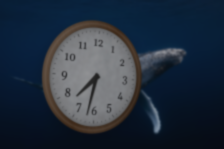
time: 7:32
